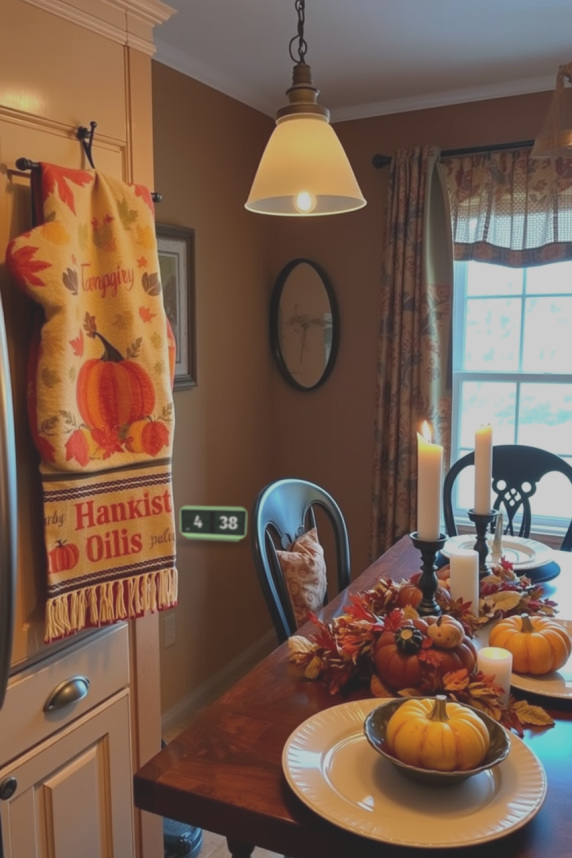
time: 4:38
